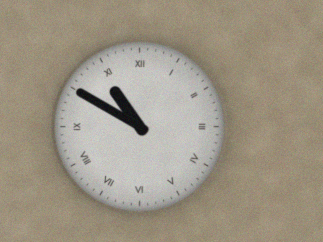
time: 10:50
